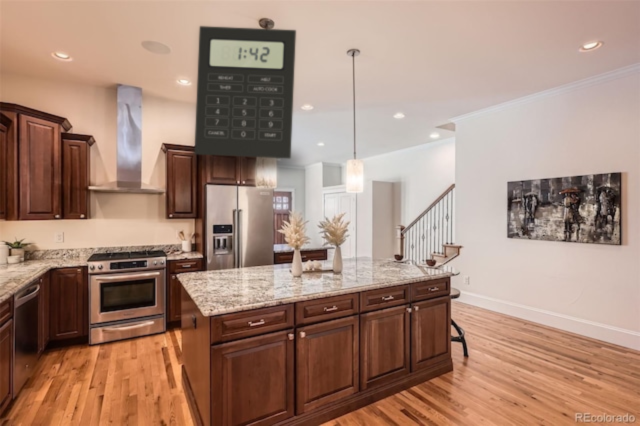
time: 1:42
